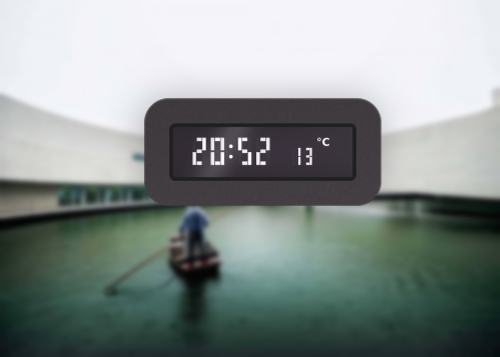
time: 20:52
